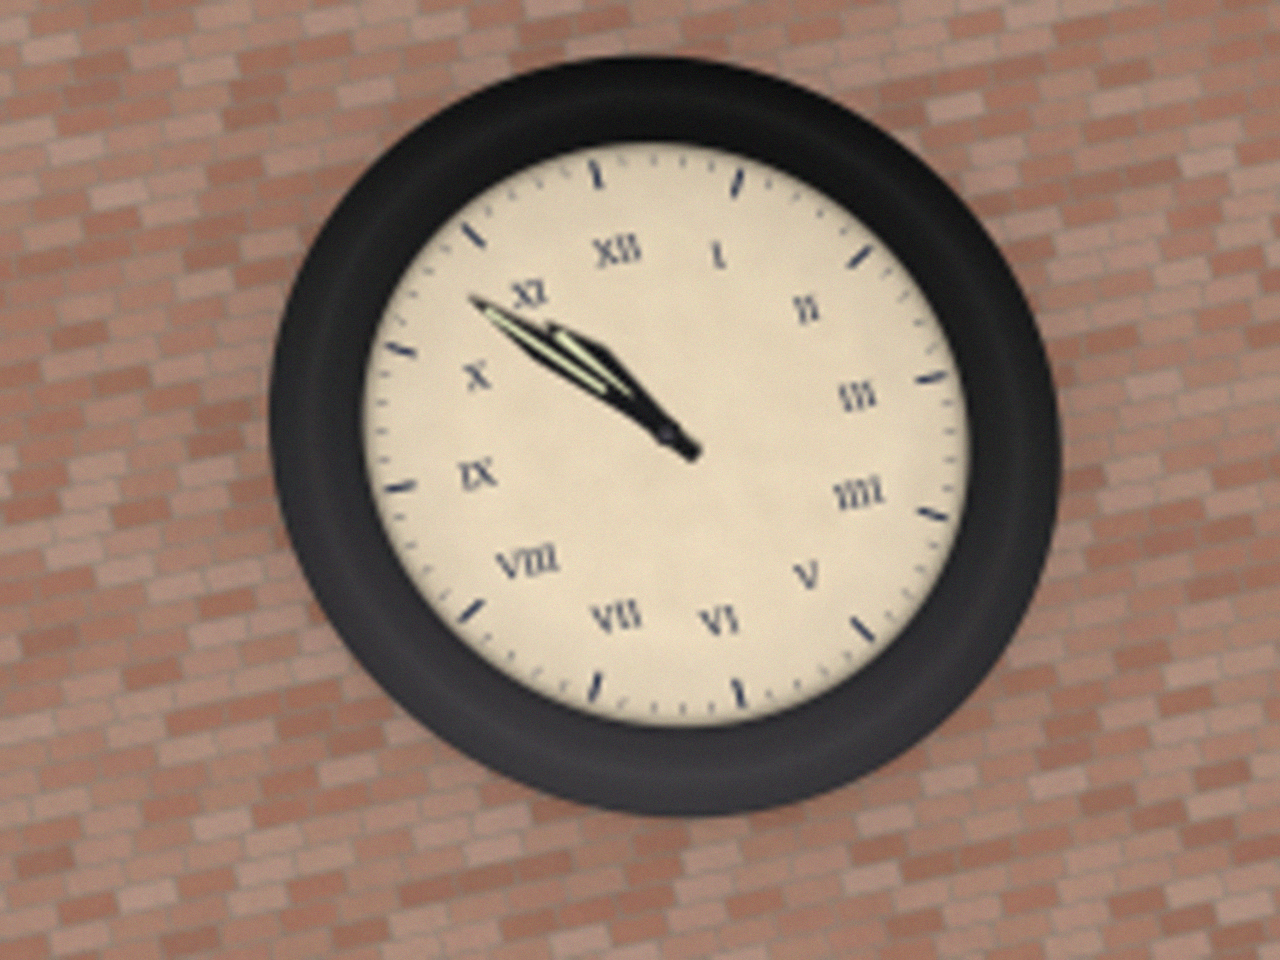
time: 10:53
